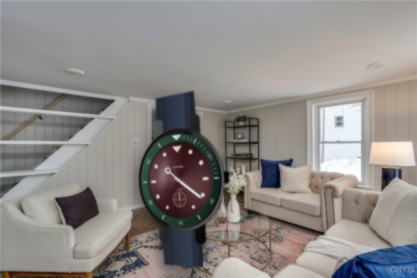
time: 10:21
